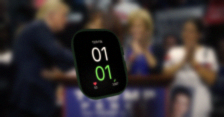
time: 1:01
